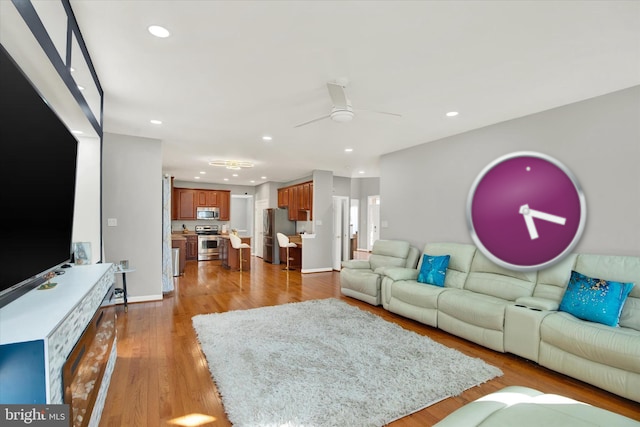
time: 5:17
